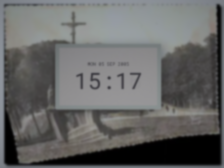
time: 15:17
